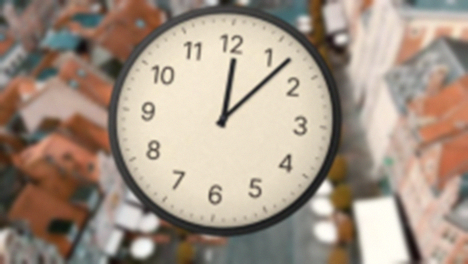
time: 12:07
